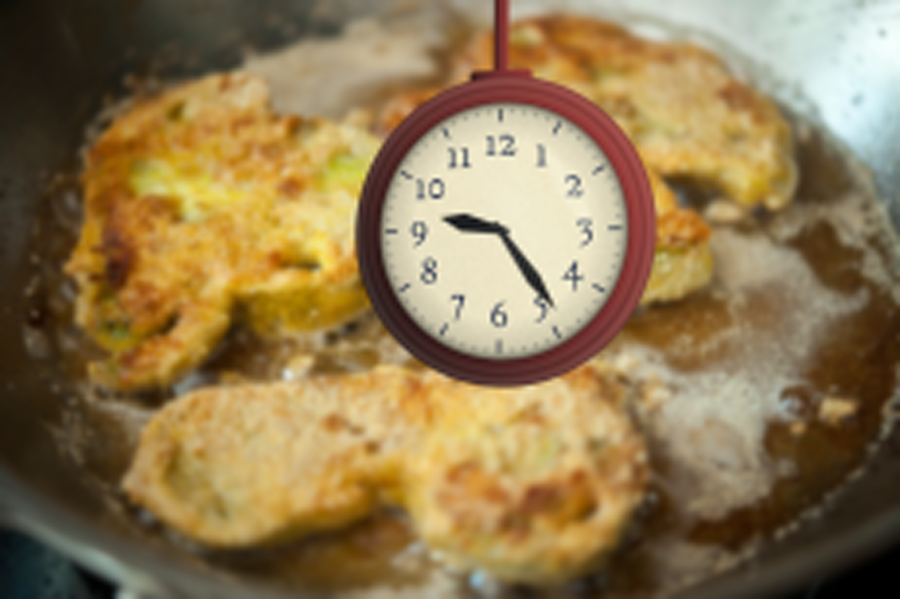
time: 9:24
